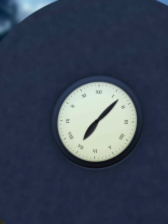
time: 7:07
